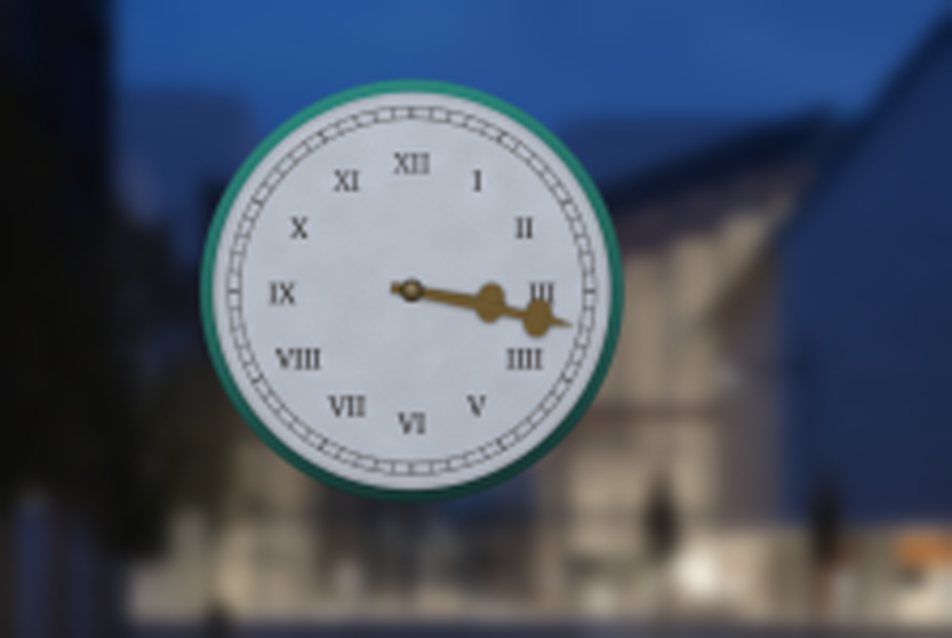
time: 3:17
